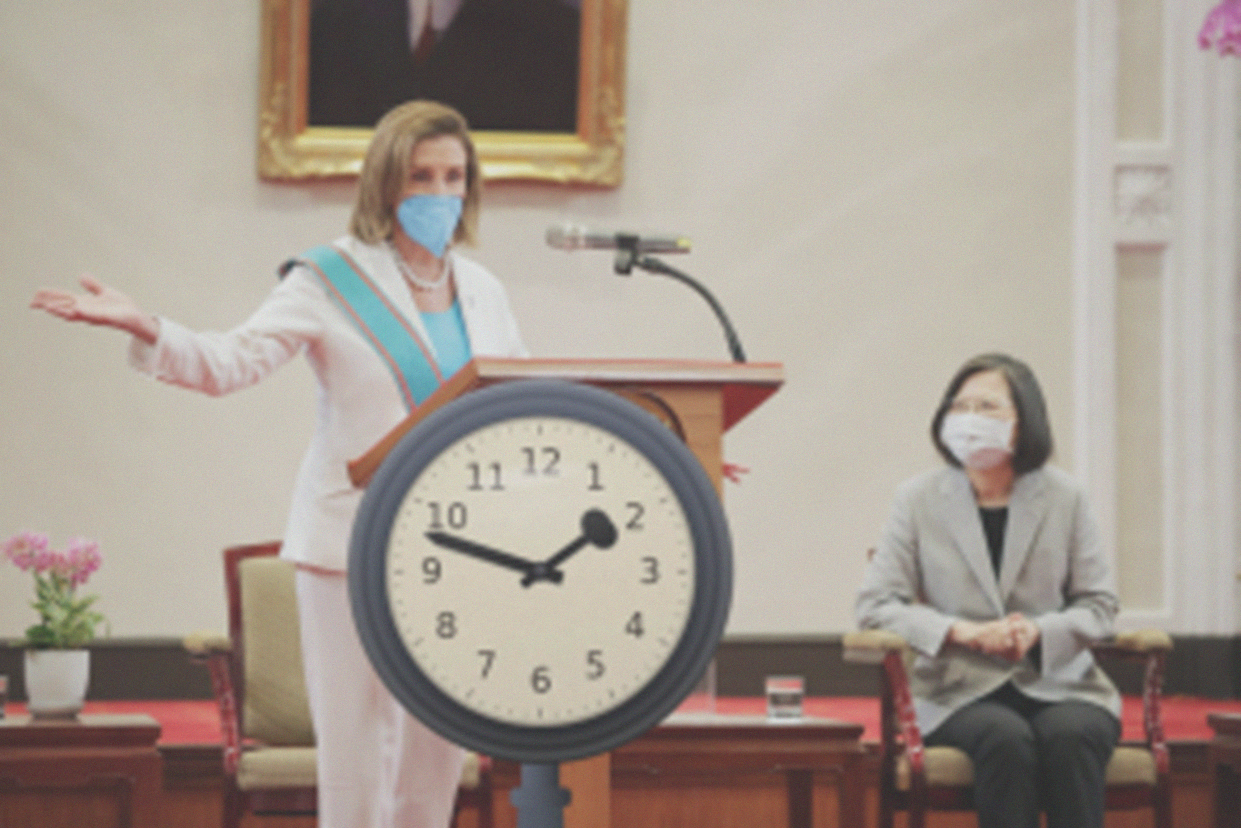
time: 1:48
